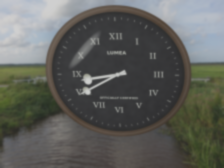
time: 8:40
